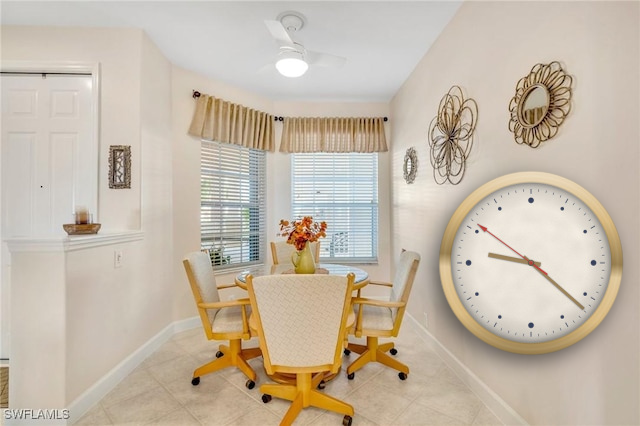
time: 9:21:51
